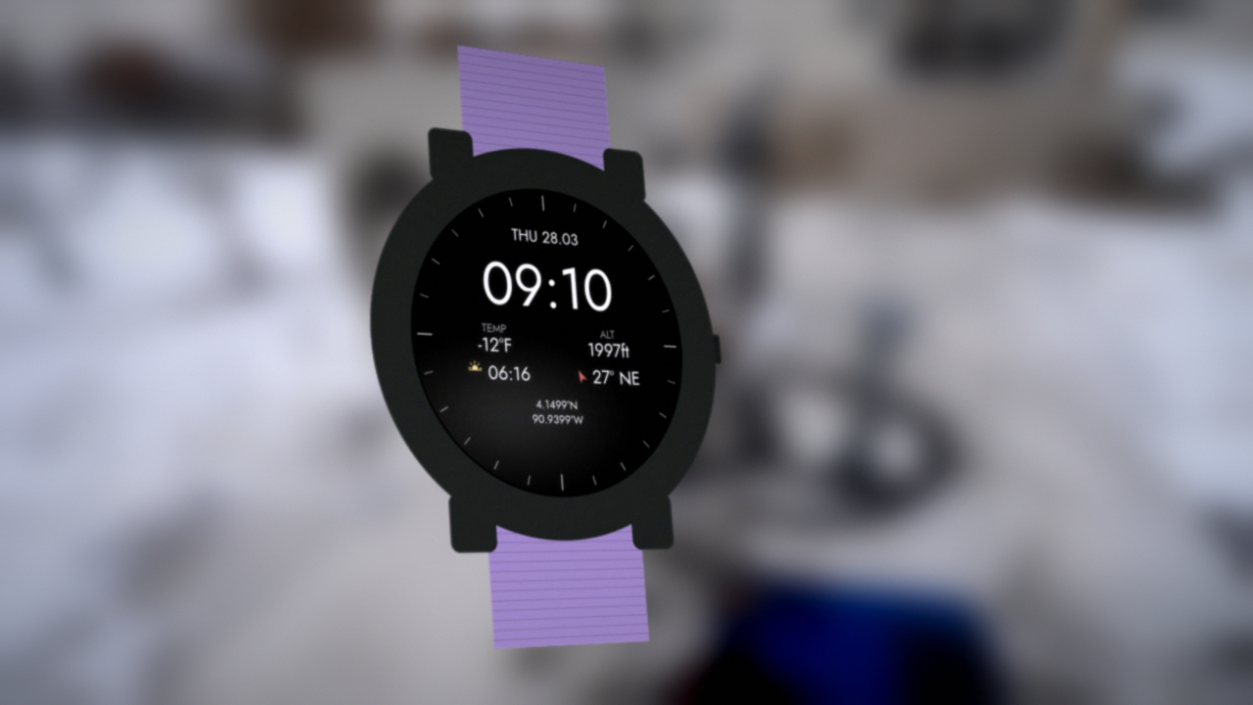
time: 9:10
